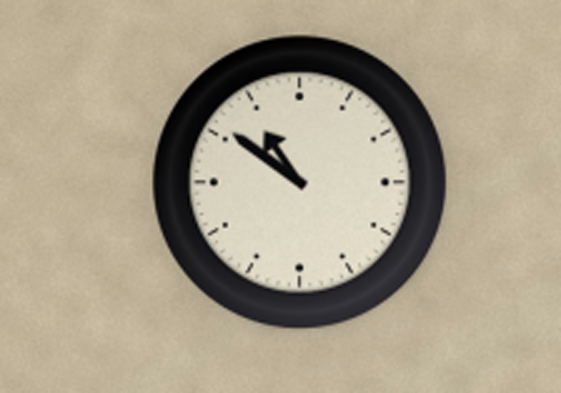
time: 10:51
